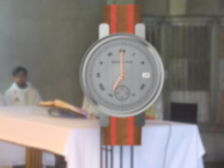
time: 7:00
